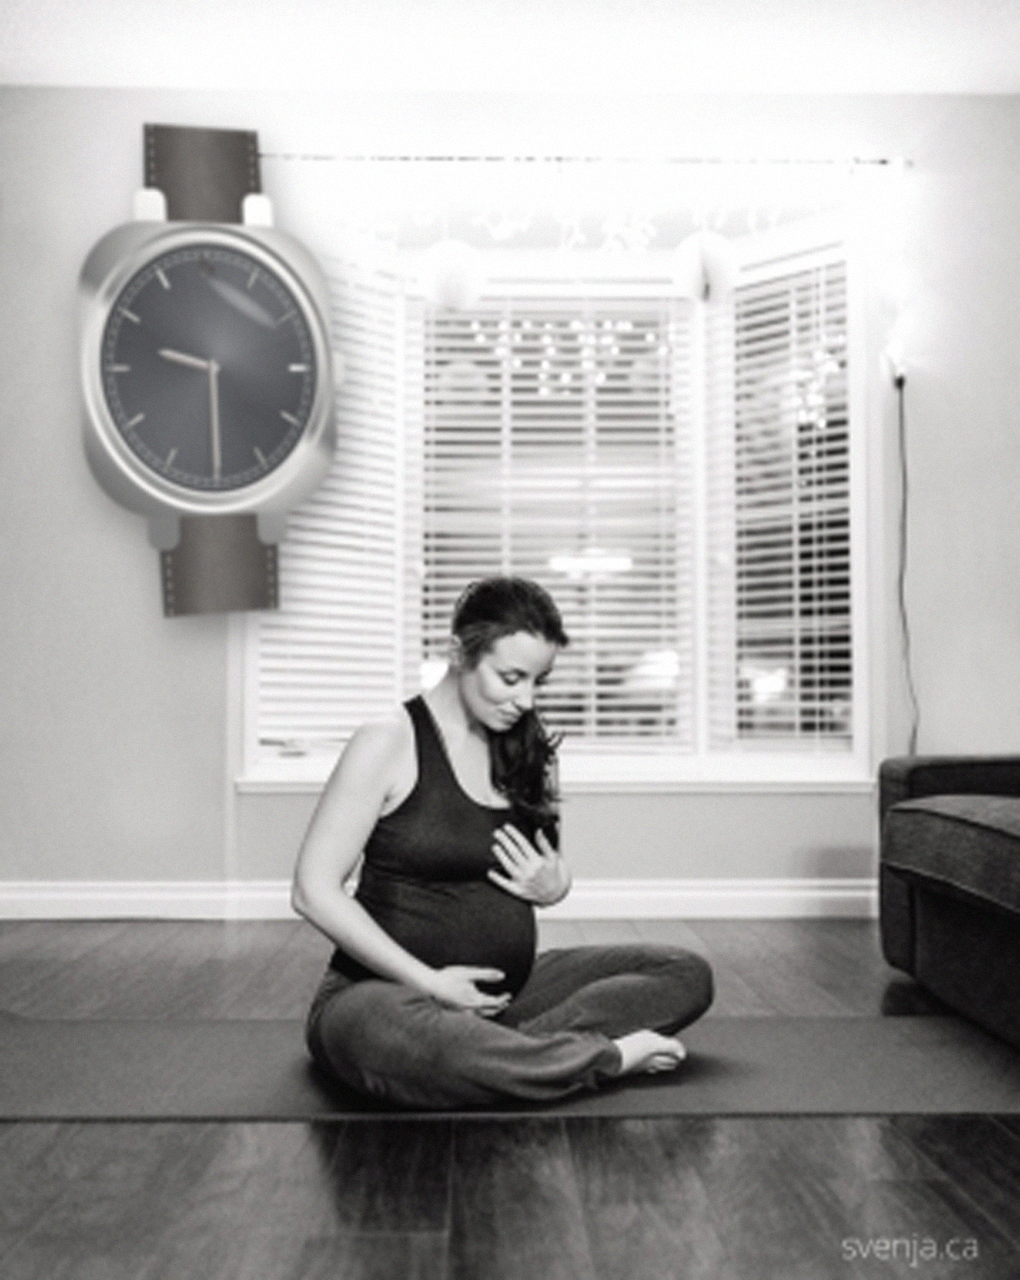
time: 9:30
